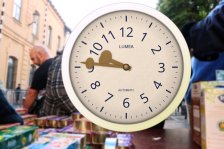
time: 9:46
